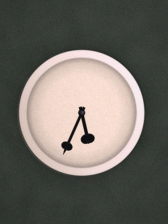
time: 5:34
